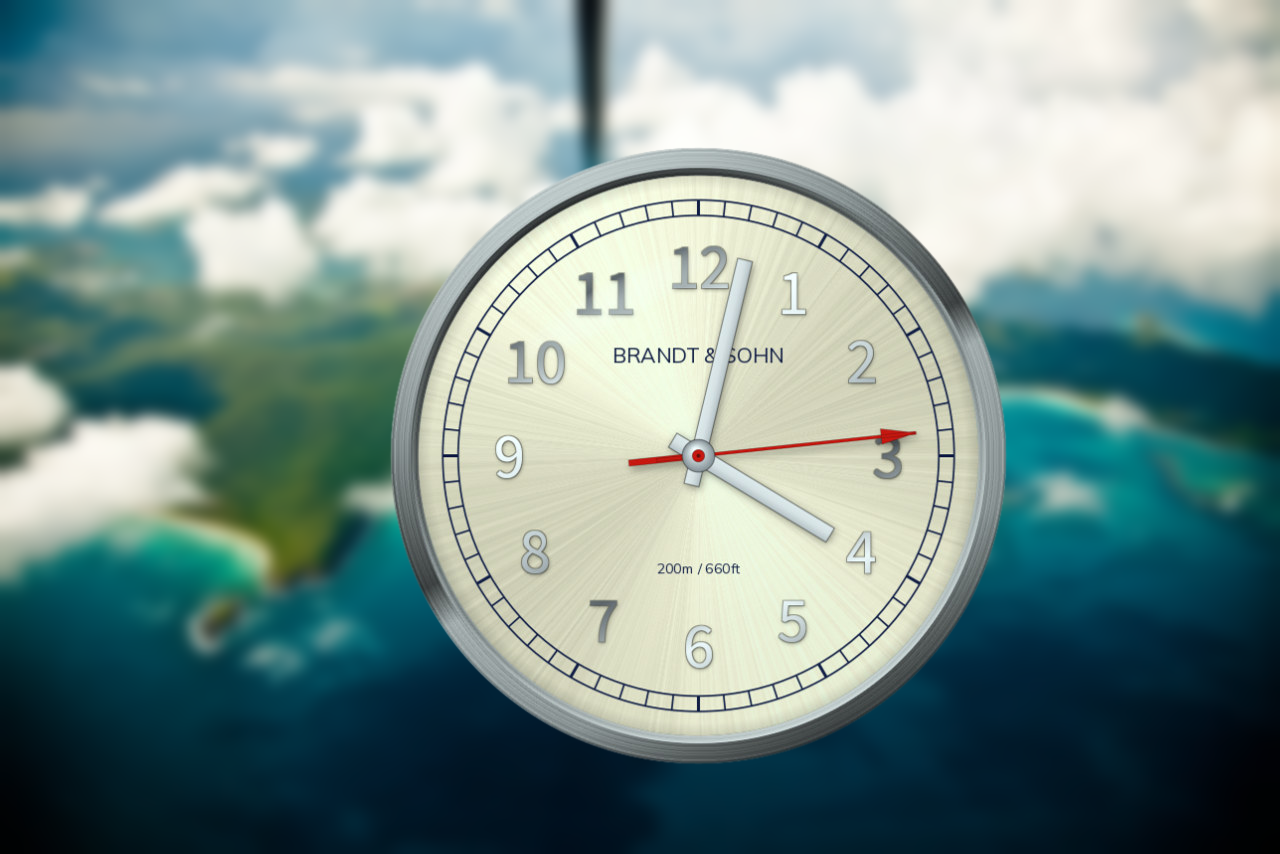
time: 4:02:14
